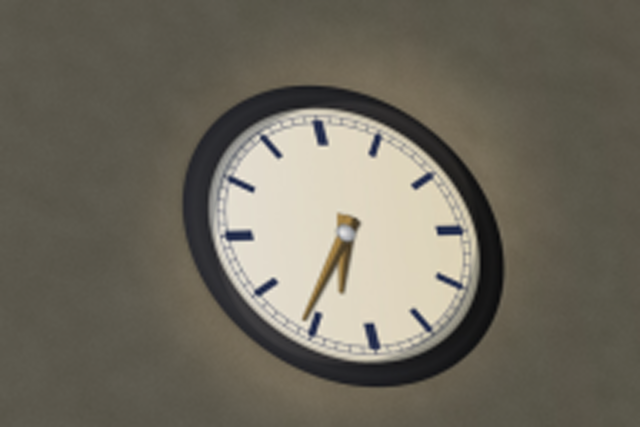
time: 6:36
